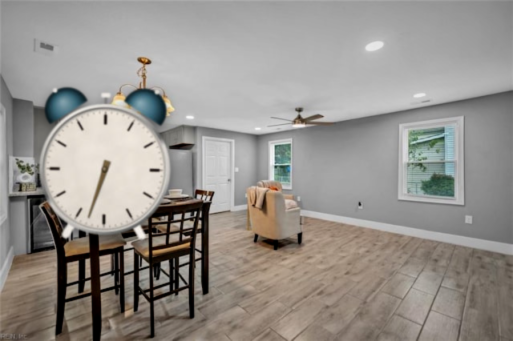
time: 6:33
